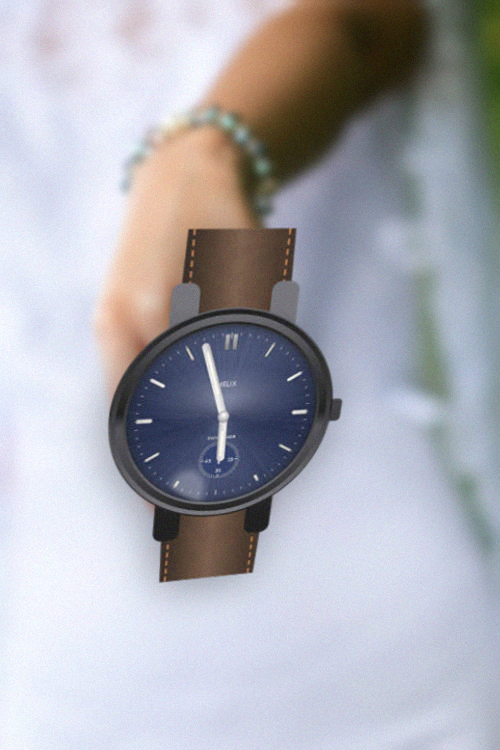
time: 5:57
